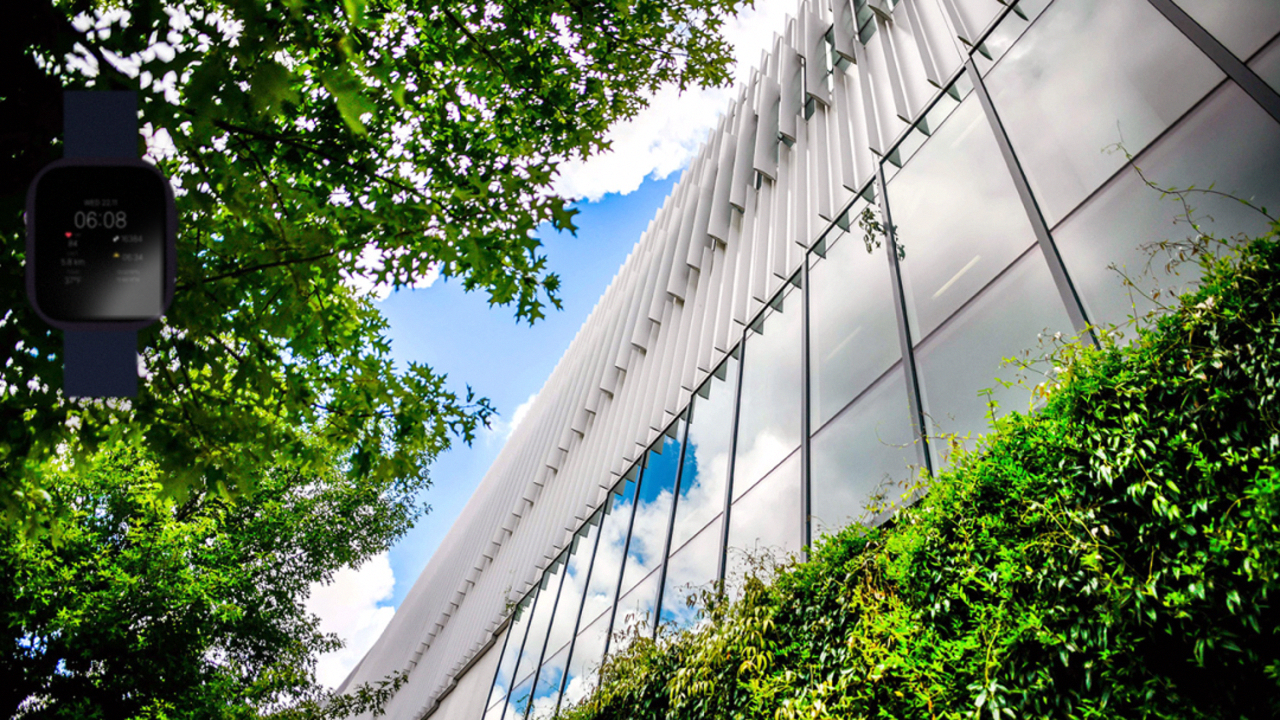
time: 6:08
